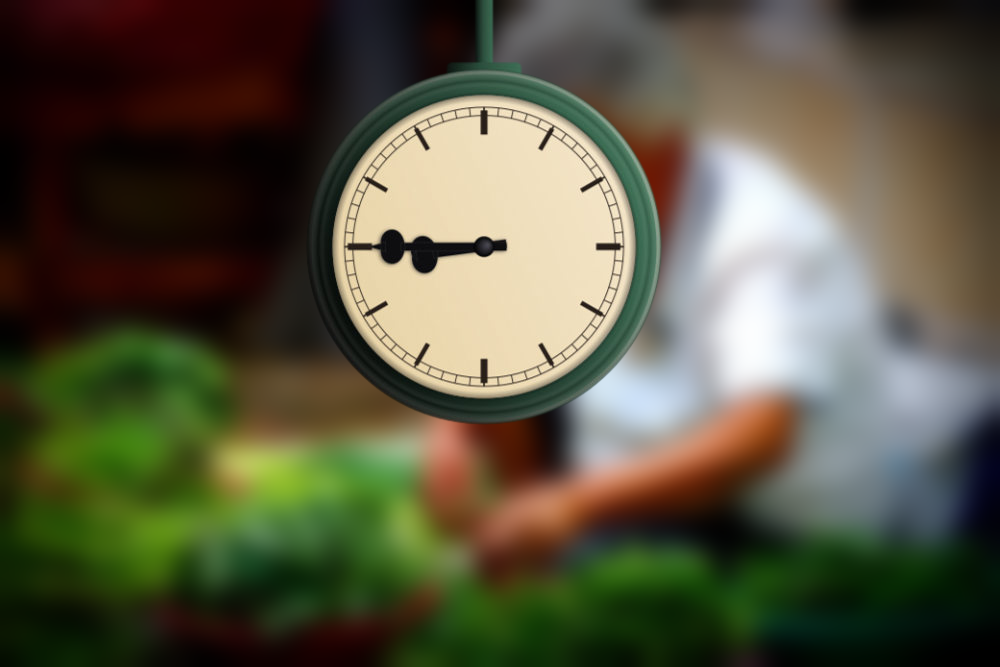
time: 8:45
